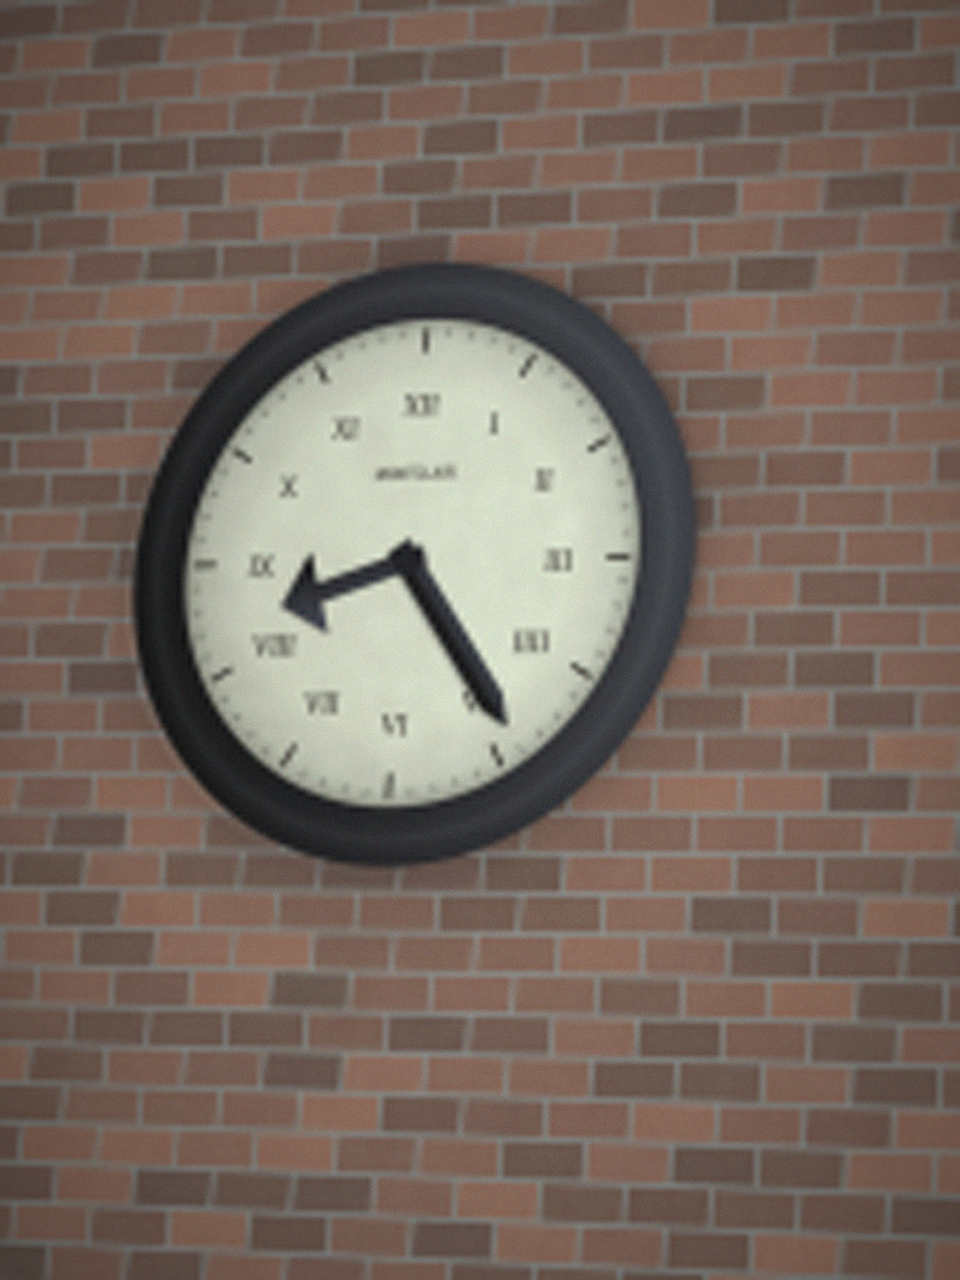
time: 8:24
